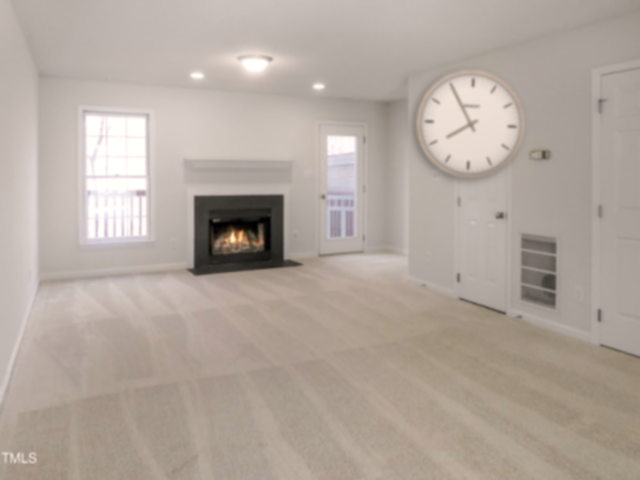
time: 7:55
